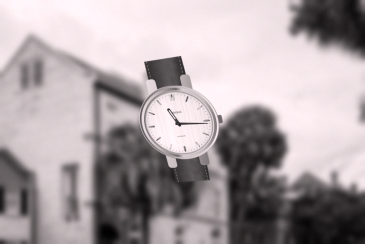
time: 11:16
